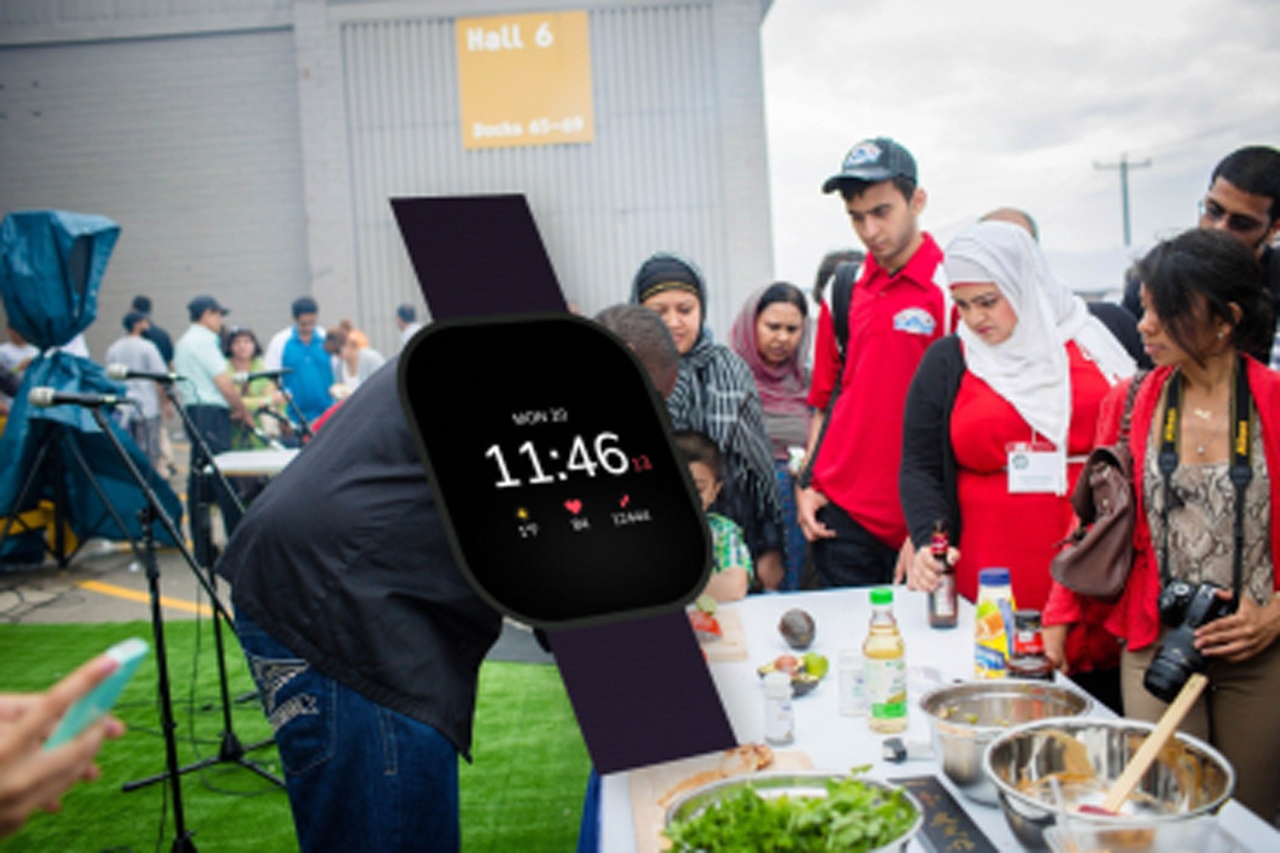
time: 11:46
